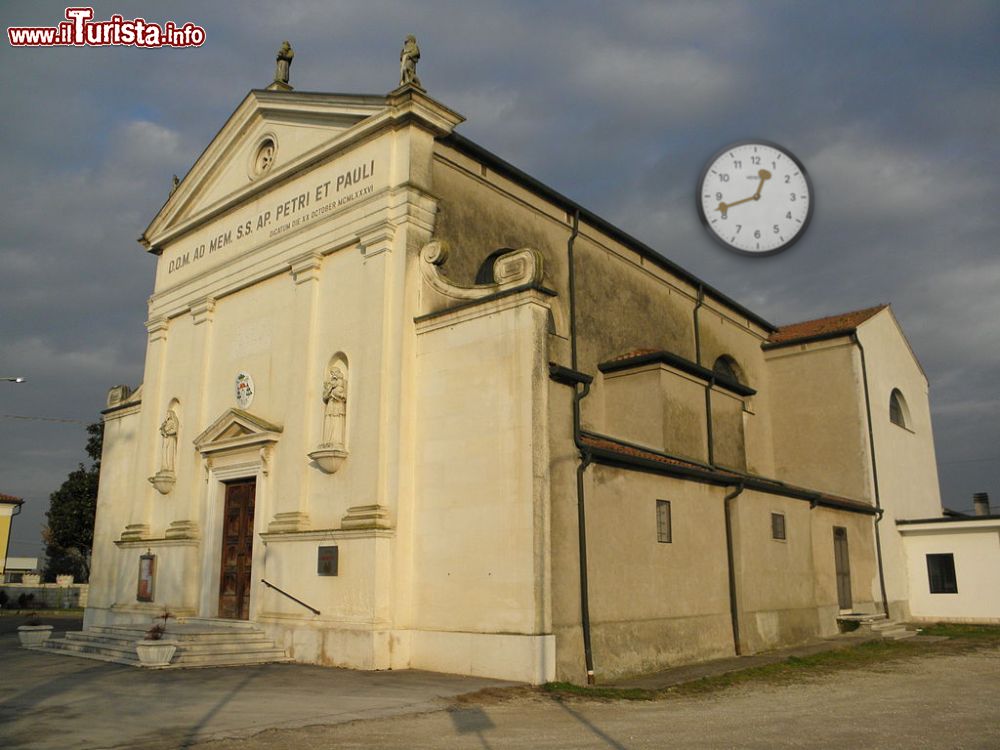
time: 12:42
